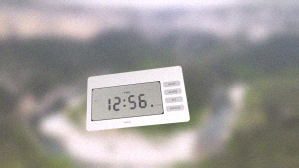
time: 12:56
